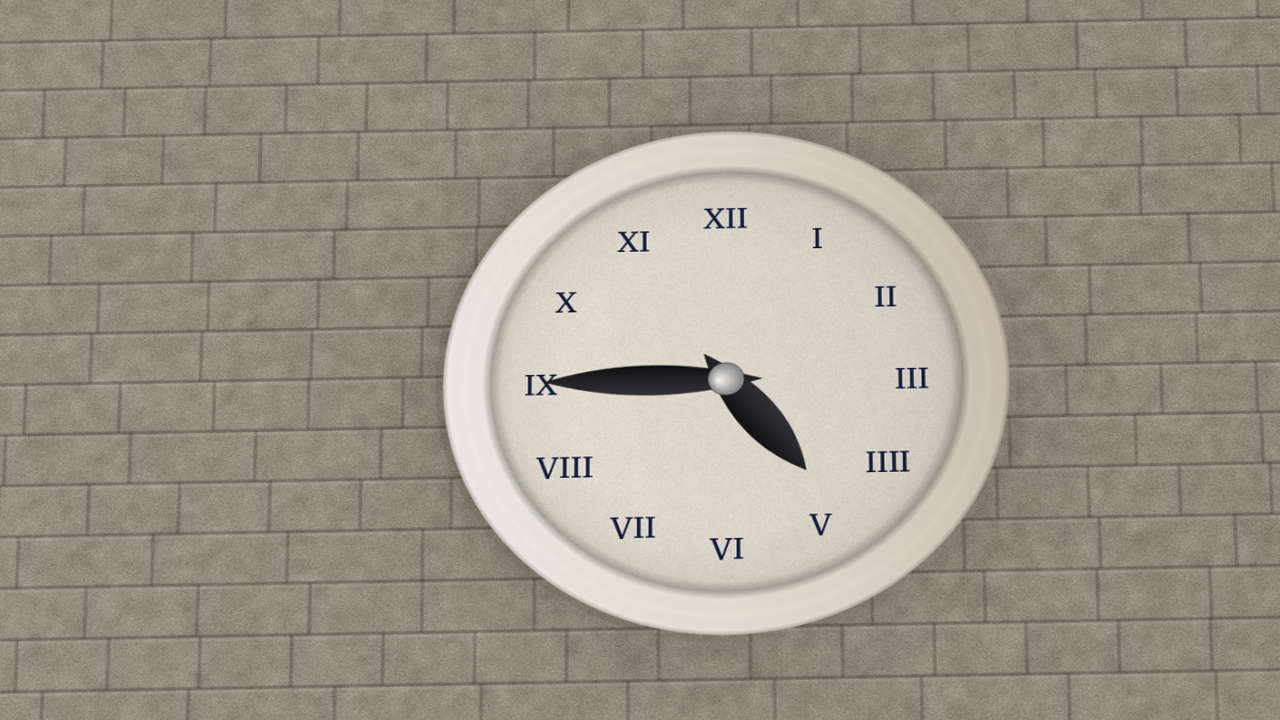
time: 4:45
